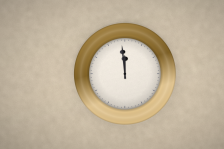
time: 11:59
